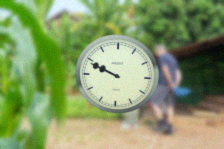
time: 9:49
